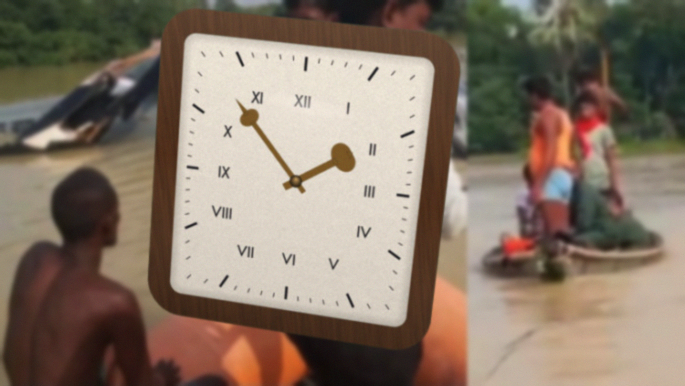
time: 1:53
